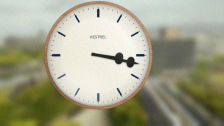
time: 3:17
